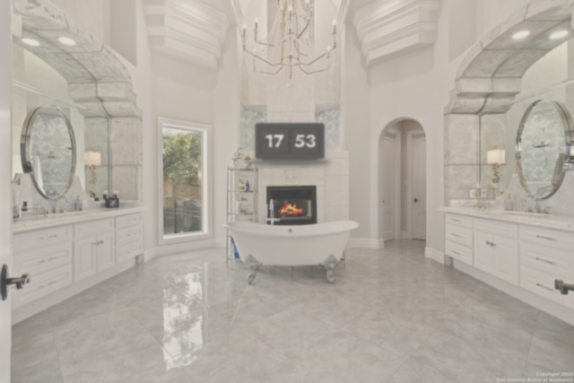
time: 17:53
